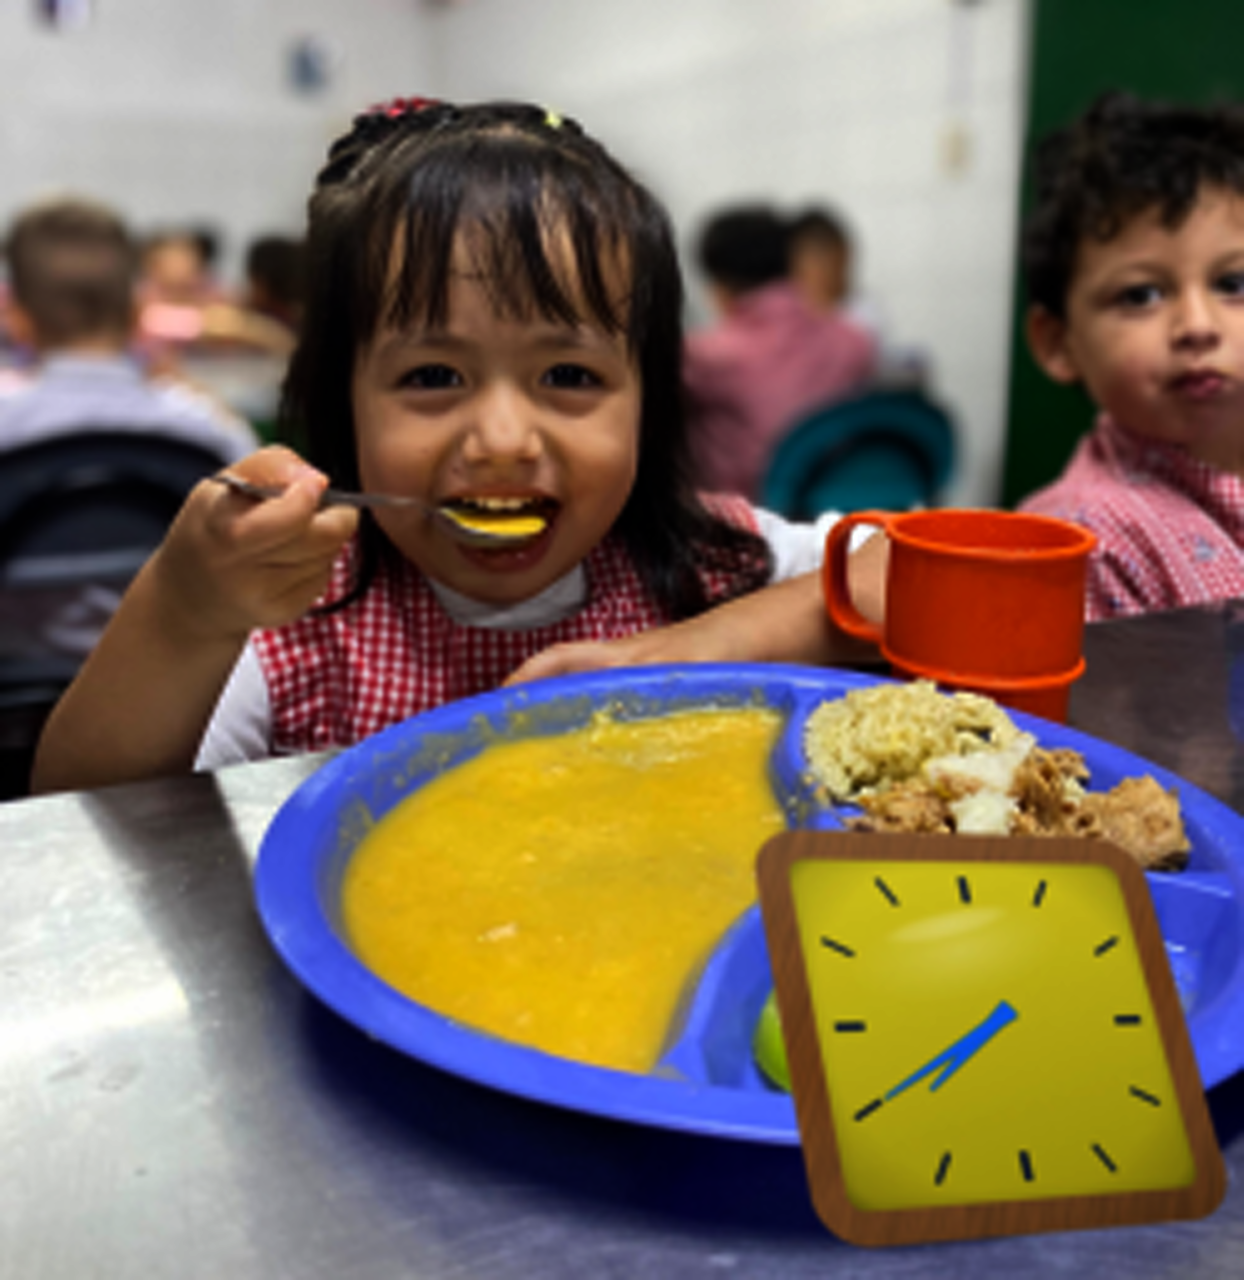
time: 7:40
